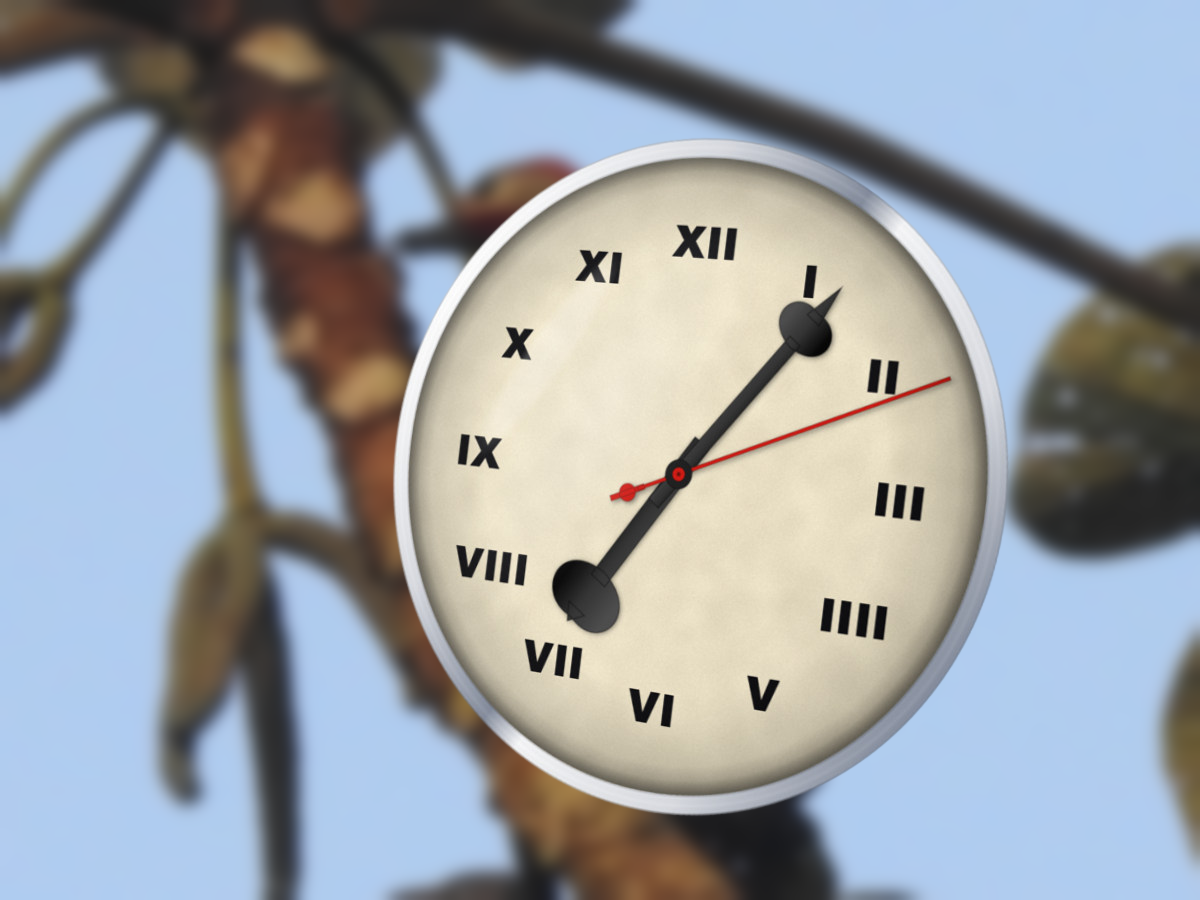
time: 7:06:11
